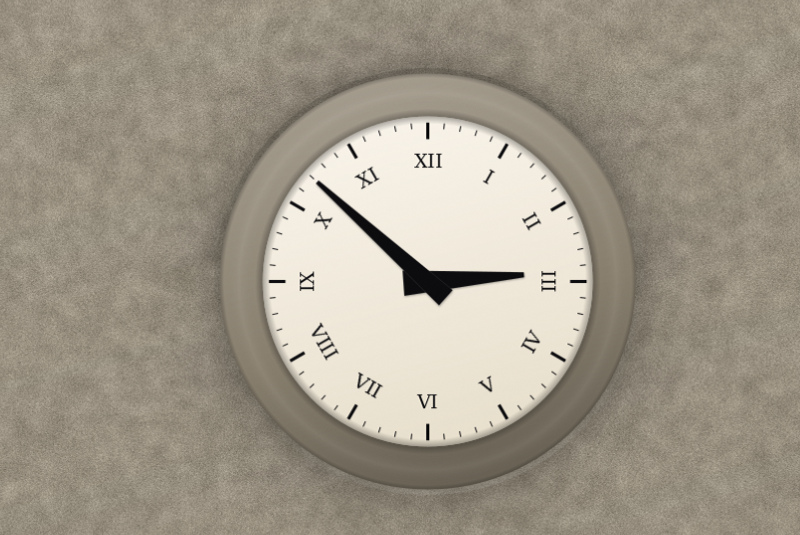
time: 2:52
